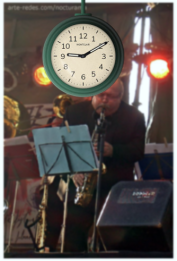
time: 9:10
